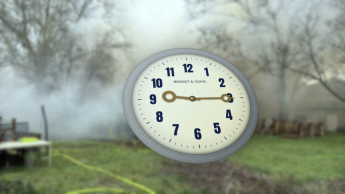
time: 9:15
